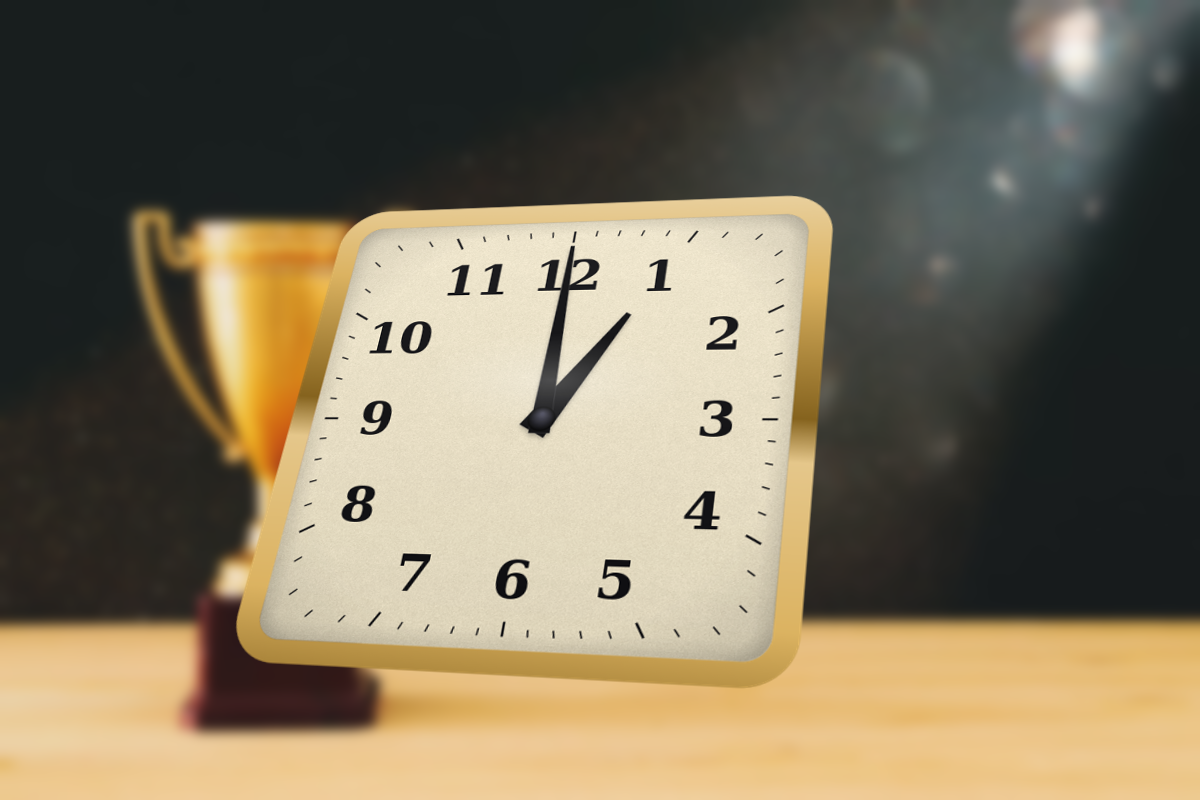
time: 1:00
